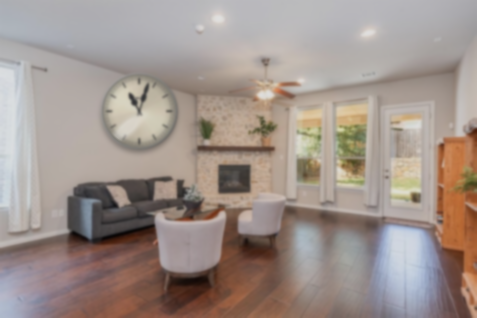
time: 11:03
